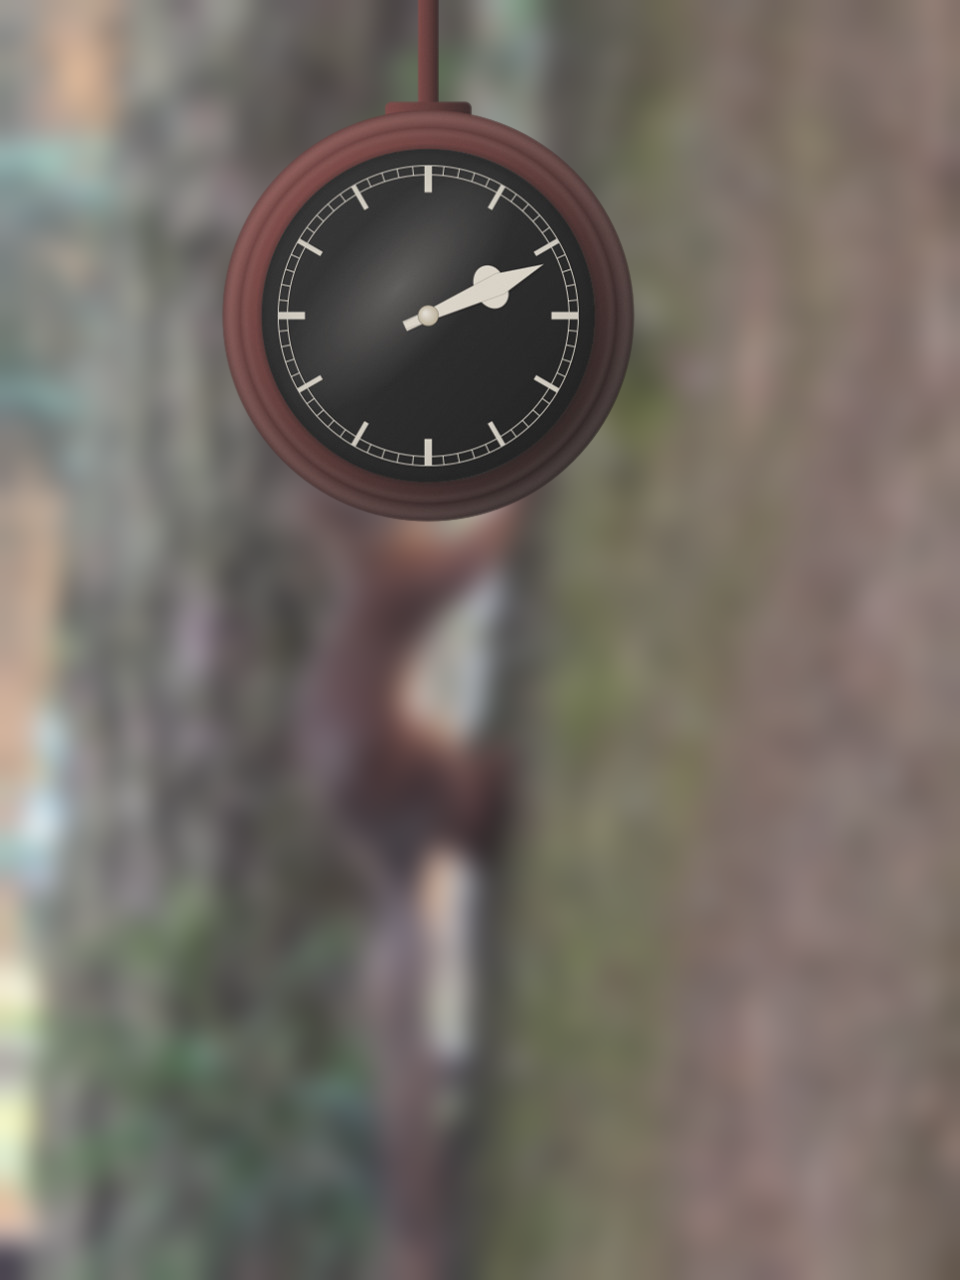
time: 2:11
